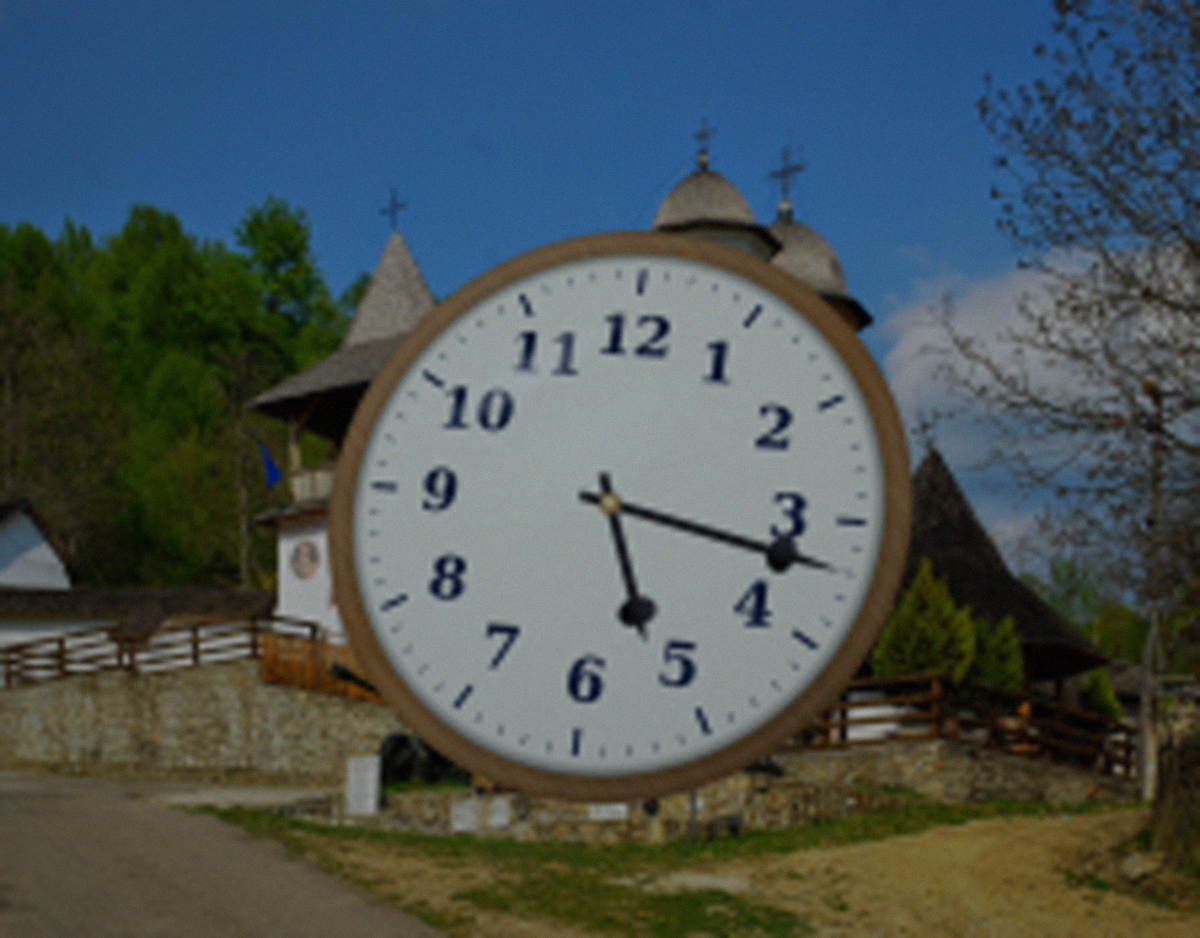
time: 5:17
